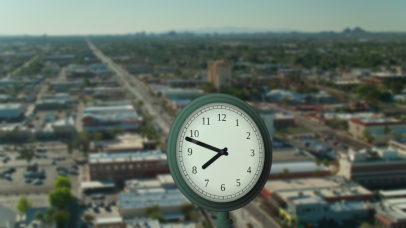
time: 7:48
